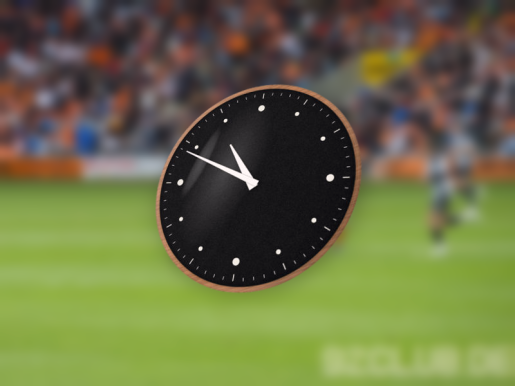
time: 10:49
